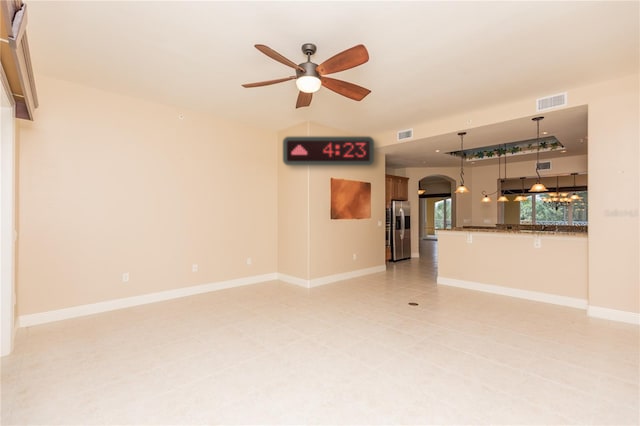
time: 4:23
